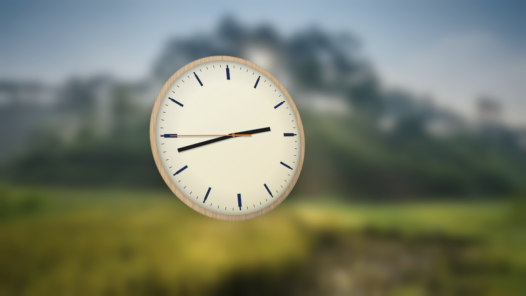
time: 2:42:45
